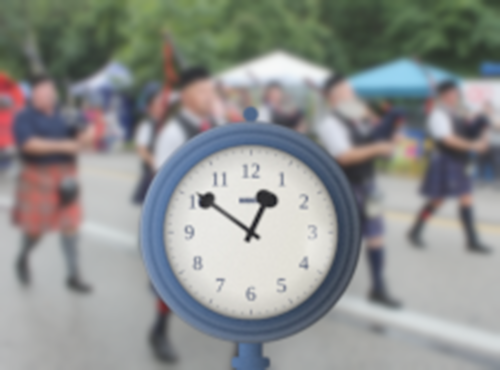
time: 12:51
